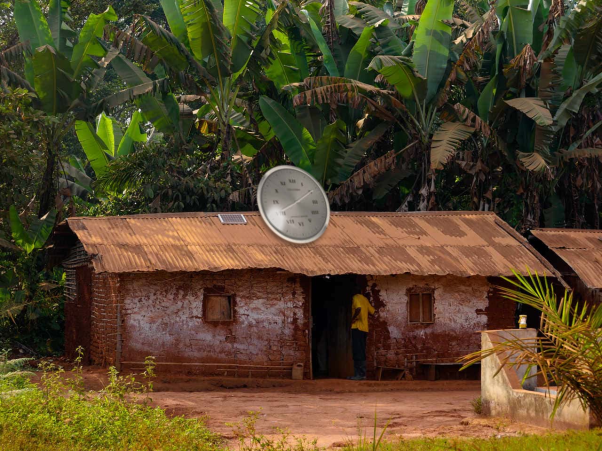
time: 8:10
